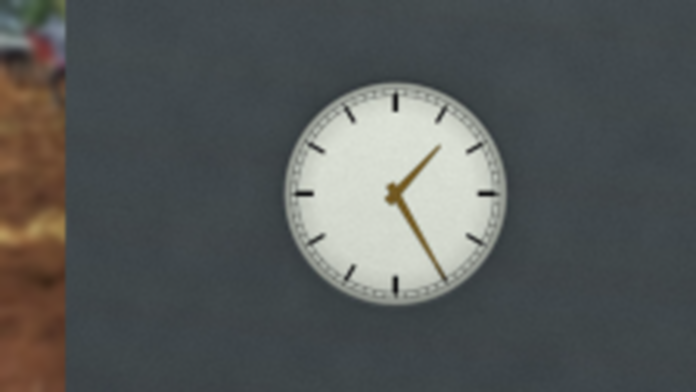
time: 1:25
